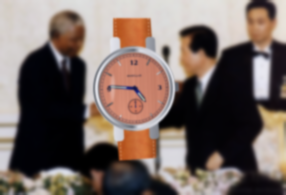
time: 4:46
